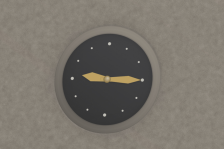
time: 9:15
